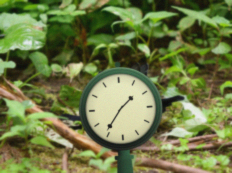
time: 1:36
